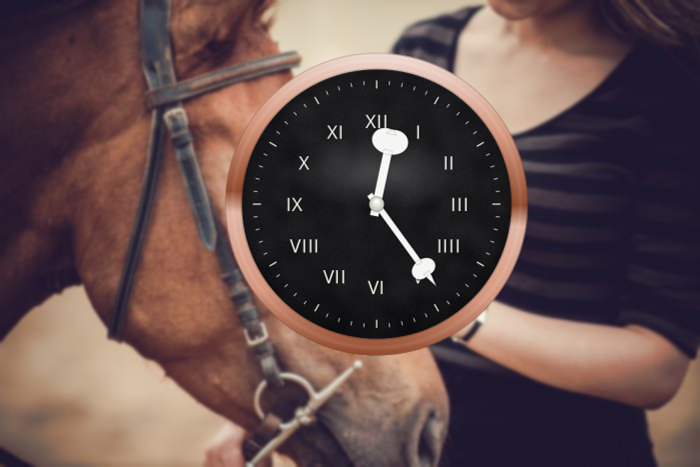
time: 12:24
